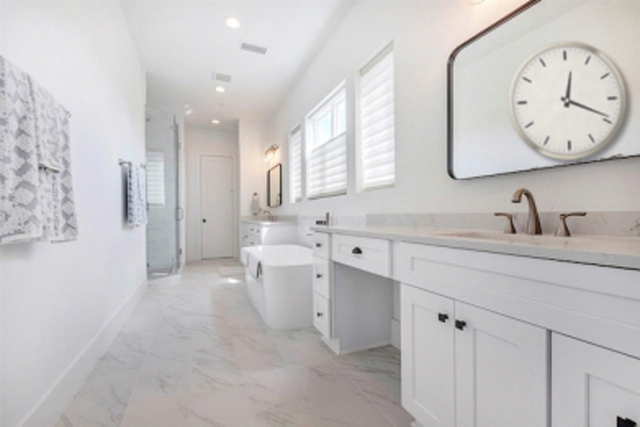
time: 12:19
